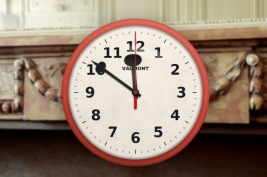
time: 11:51:00
